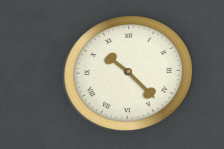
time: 10:23
